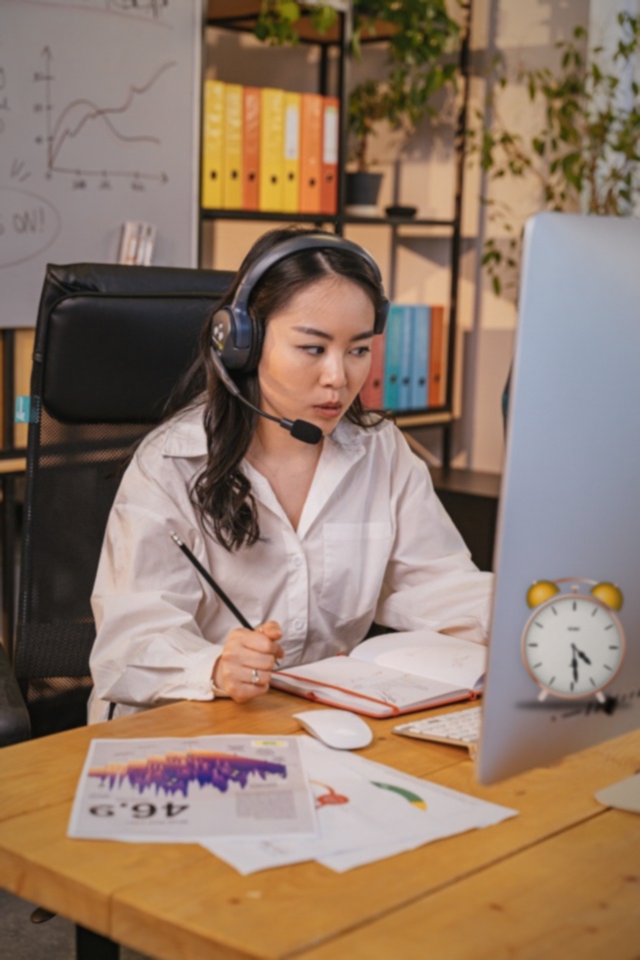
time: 4:29
